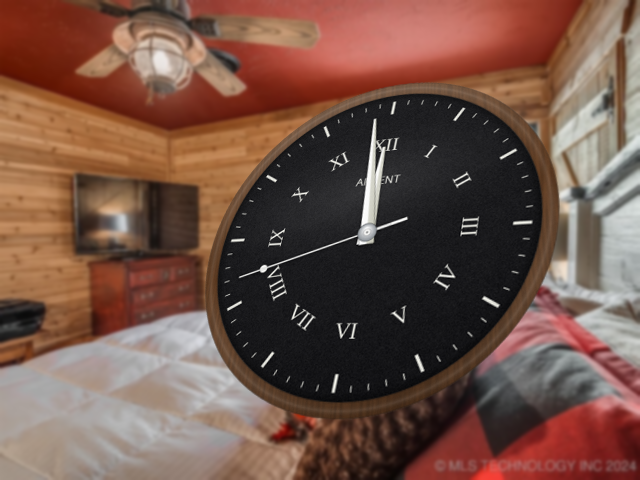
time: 11:58:42
